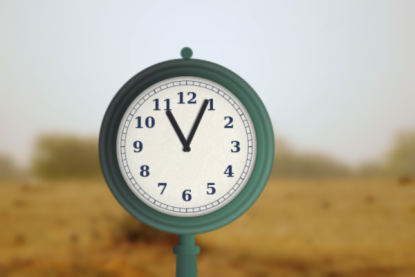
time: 11:04
